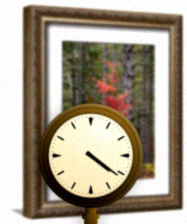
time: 4:21
